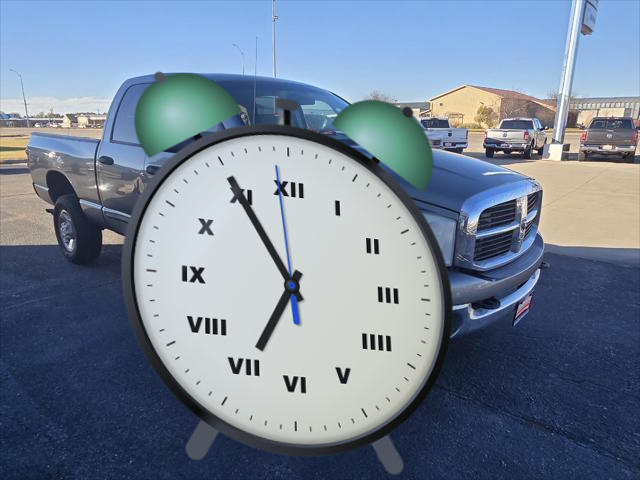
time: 6:54:59
